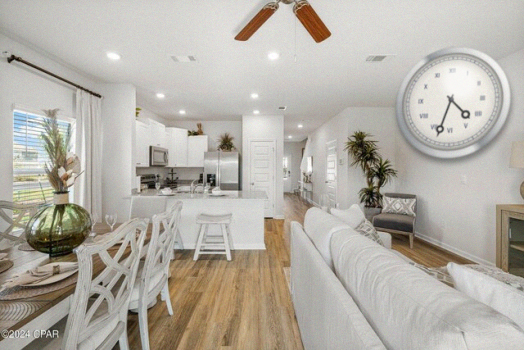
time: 4:33
